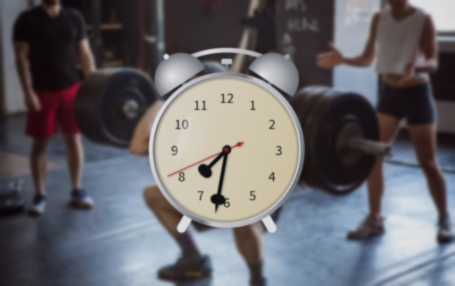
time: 7:31:41
